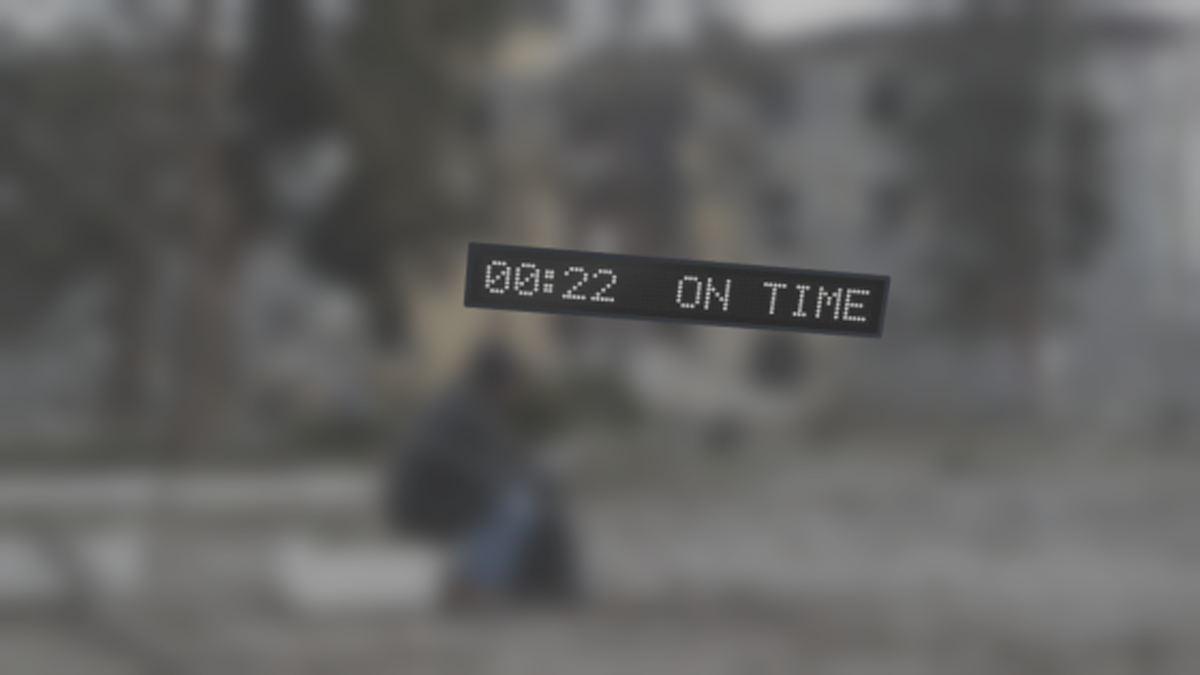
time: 0:22
